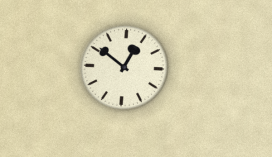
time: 12:51
